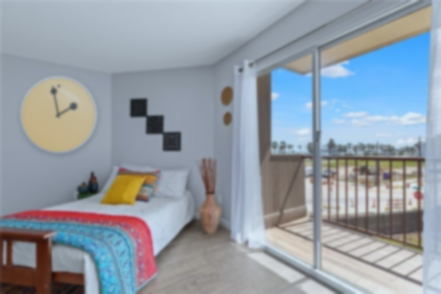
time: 1:58
